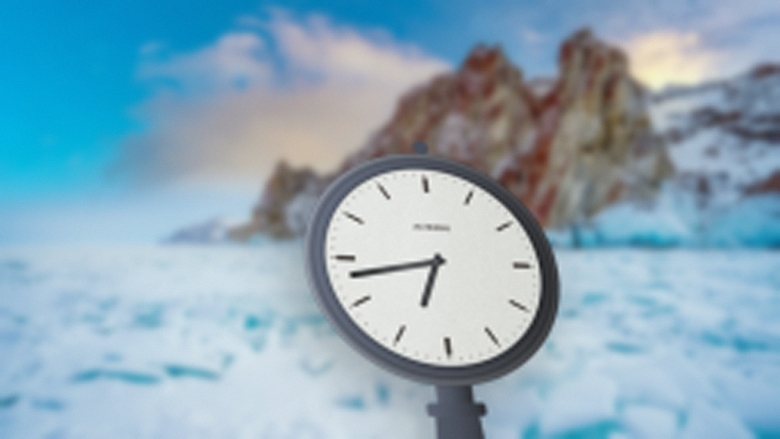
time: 6:43
